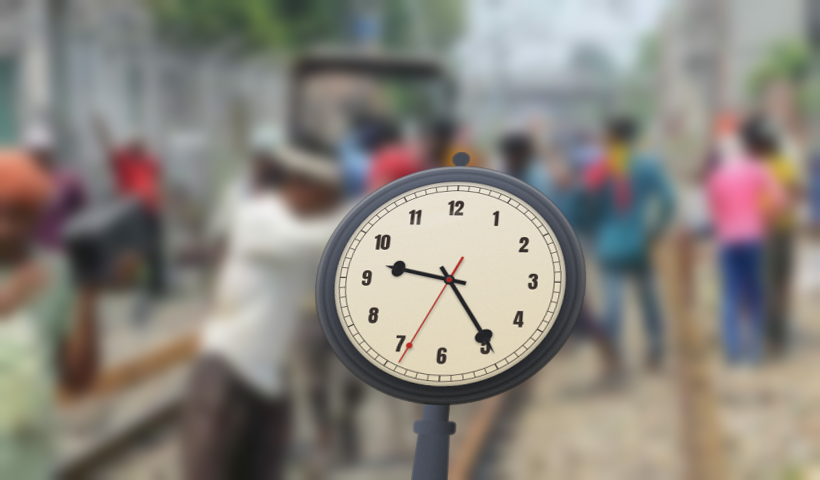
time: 9:24:34
